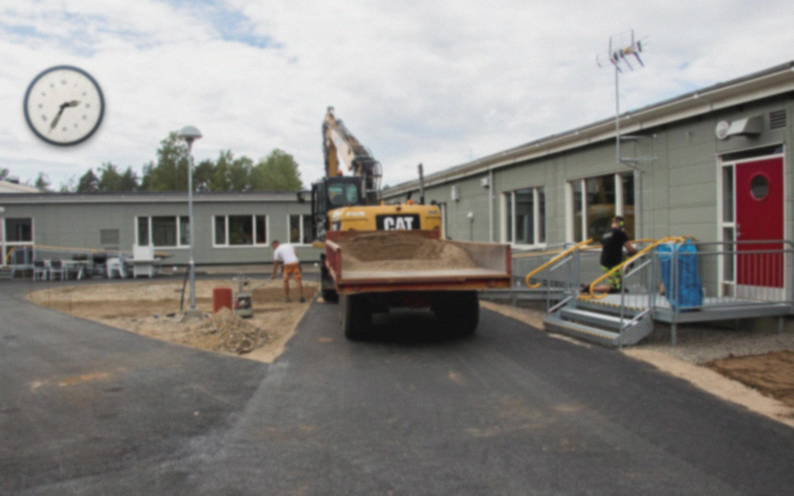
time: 2:35
